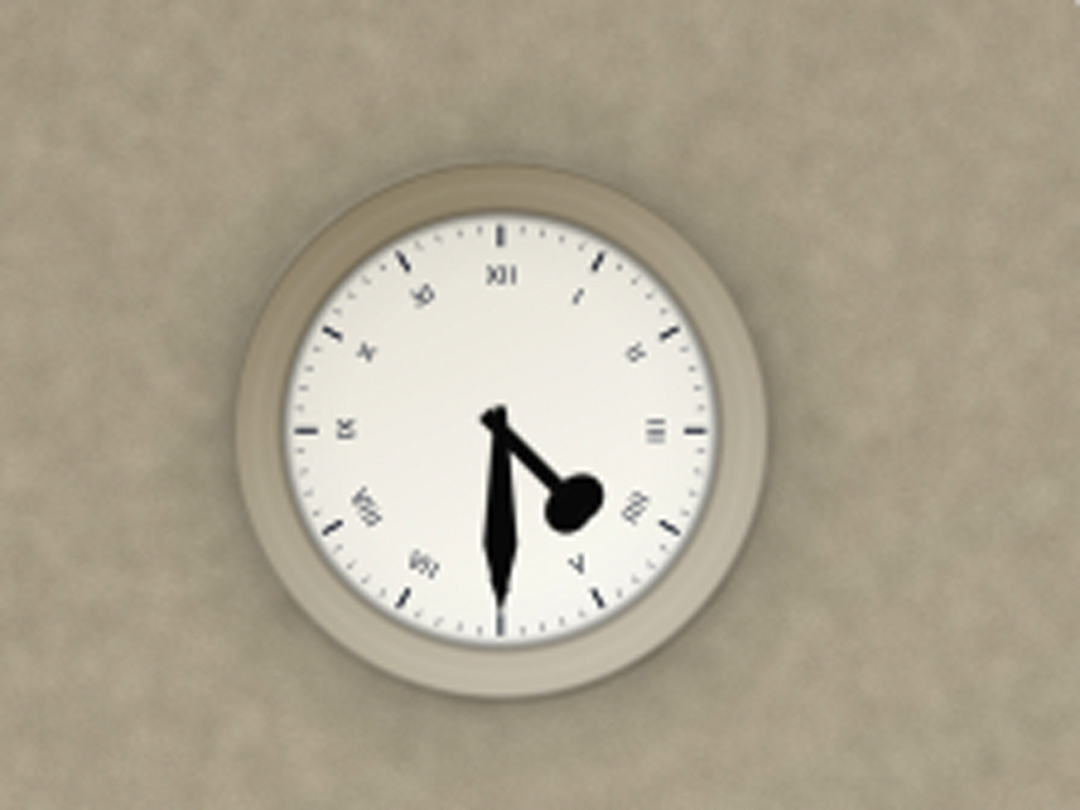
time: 4:30
